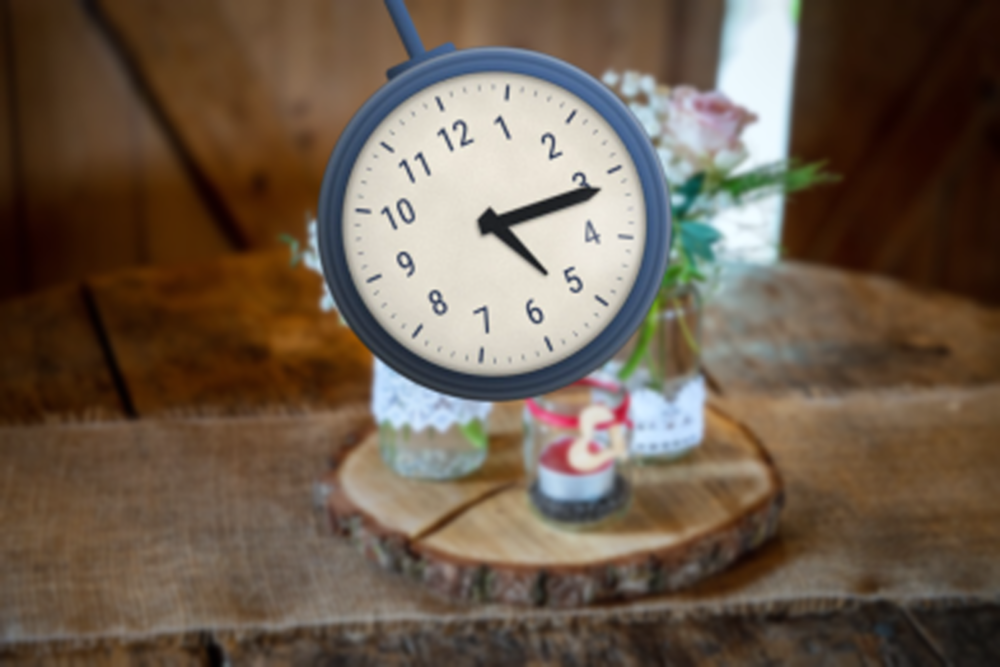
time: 5:16
